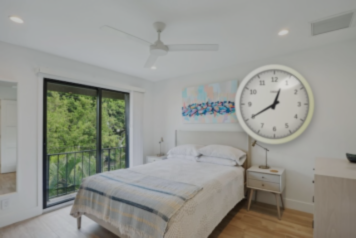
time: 12:40
